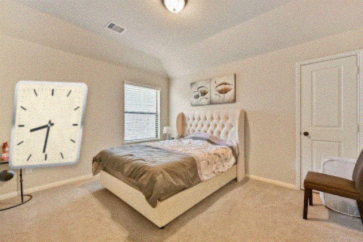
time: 8:31
